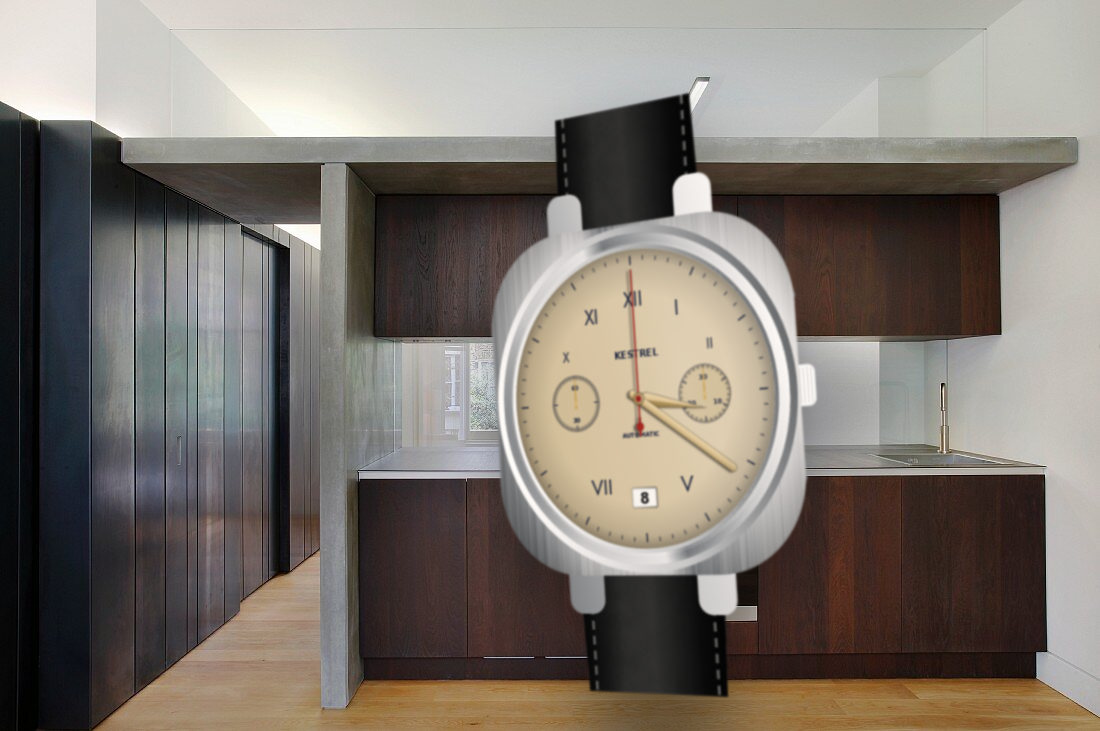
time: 3:21
